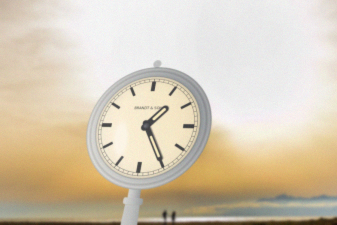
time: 1:25
